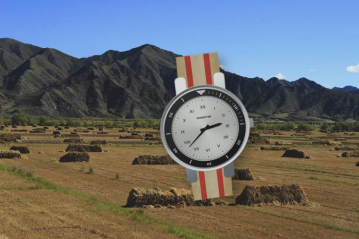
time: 2:38
